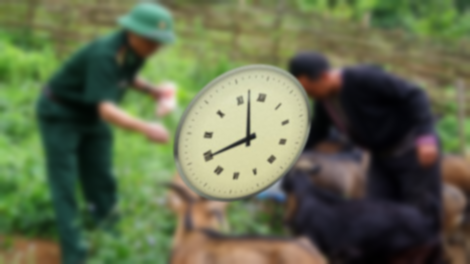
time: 7:57
